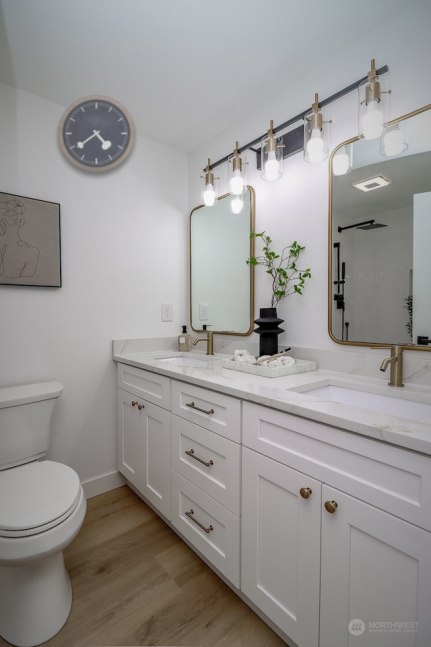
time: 4:39
